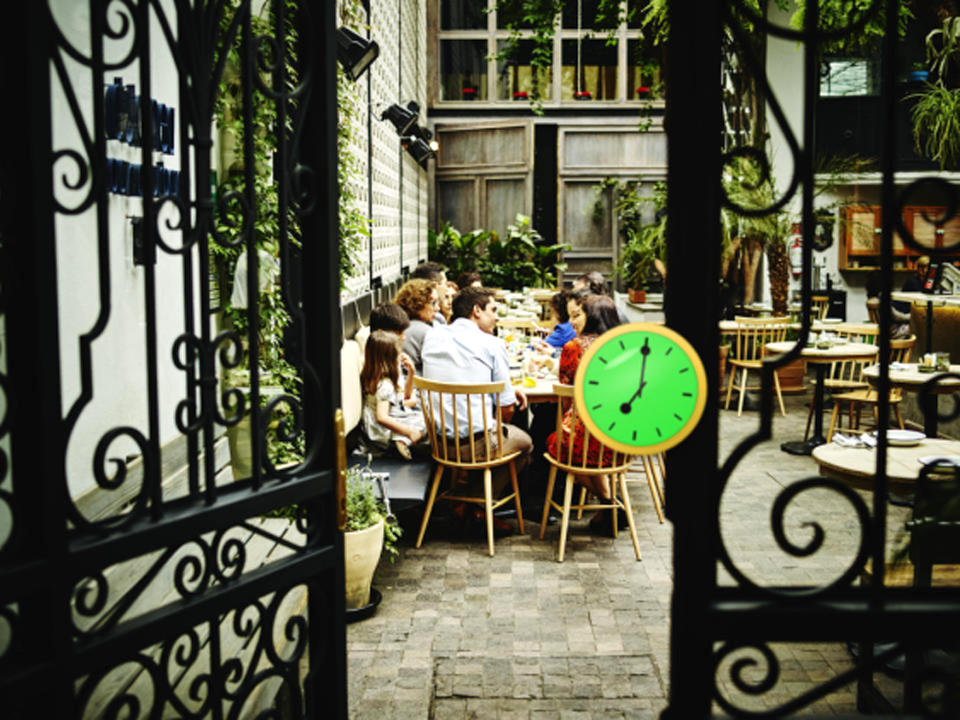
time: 7:00
